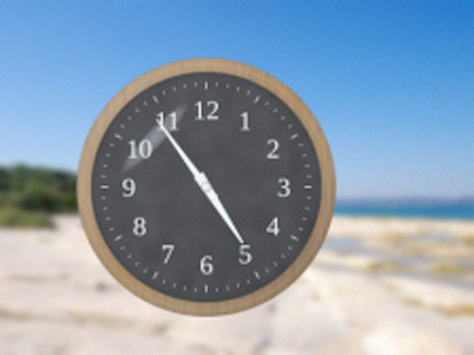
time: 4:54
